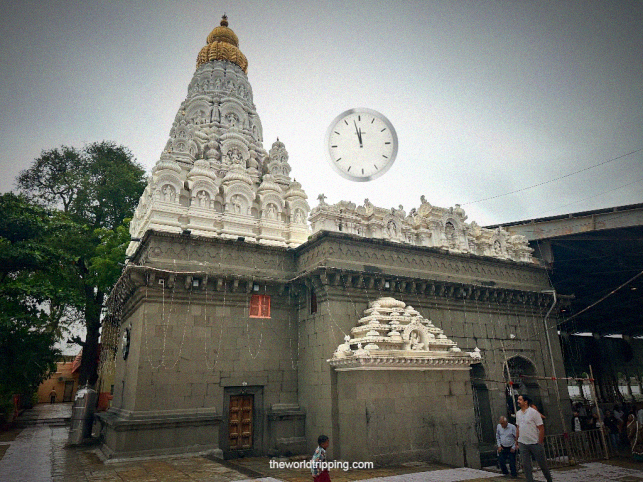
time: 11:58
